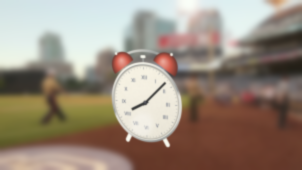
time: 8:08
